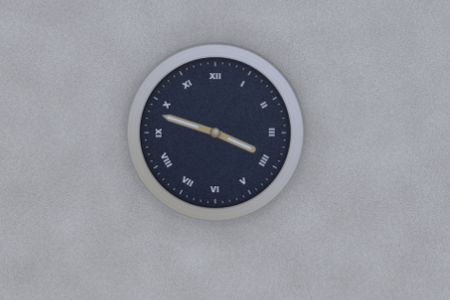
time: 3:48
